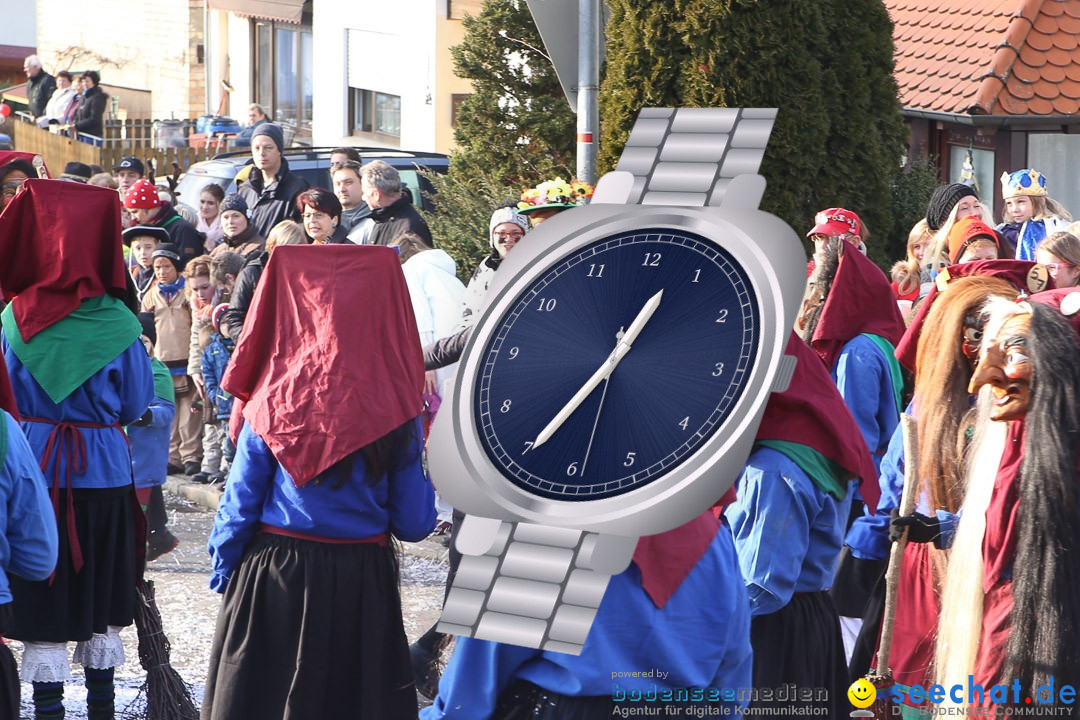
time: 12:34:29
